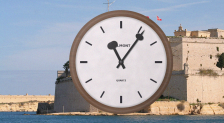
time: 11:06
